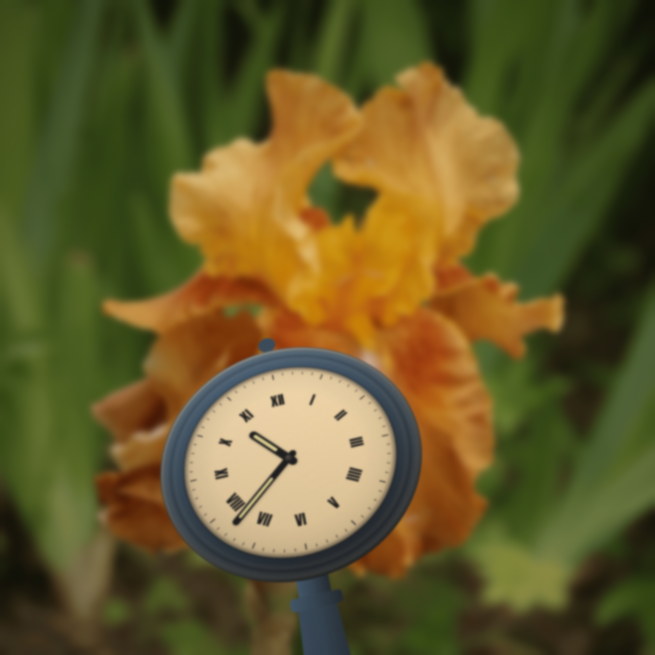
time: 10:38
